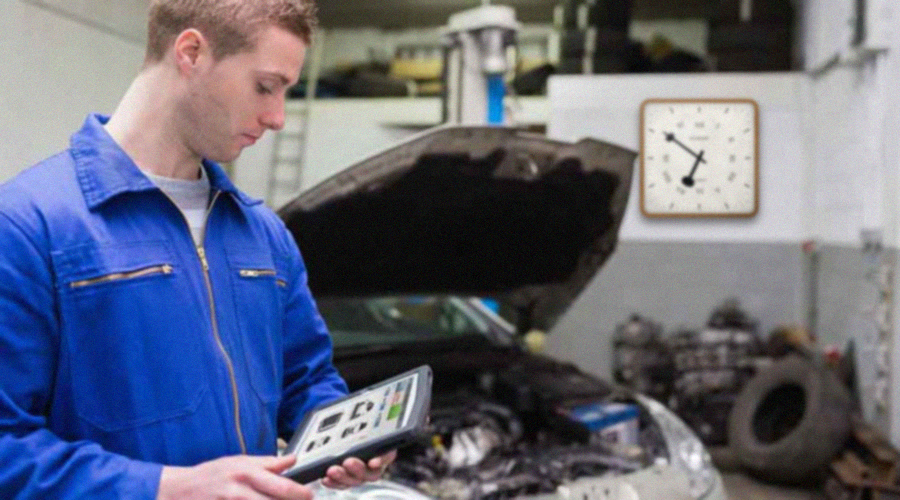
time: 6:51
